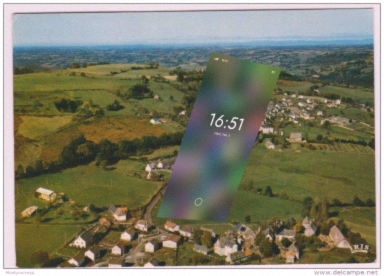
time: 16:51
